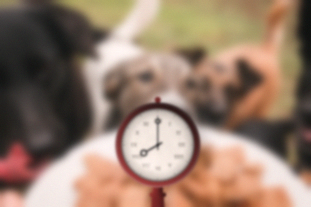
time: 8:00
